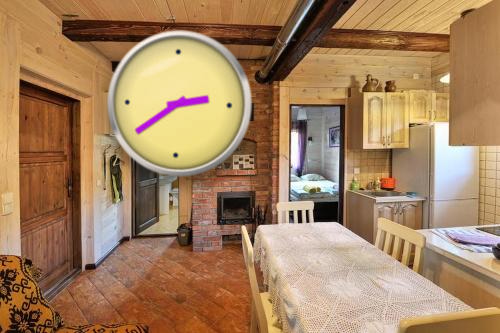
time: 2:39
